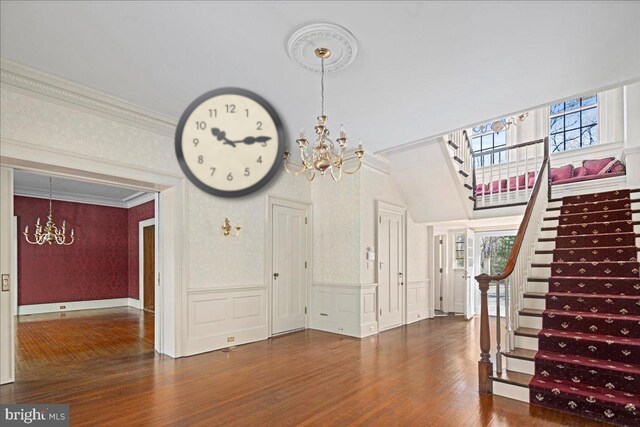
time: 10:14
